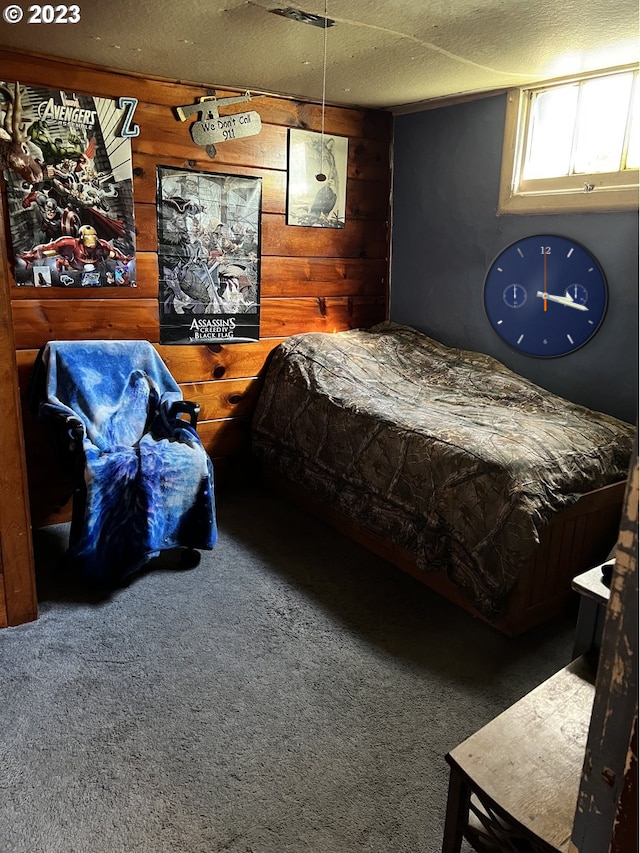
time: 3:18
